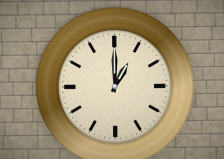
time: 1:00
